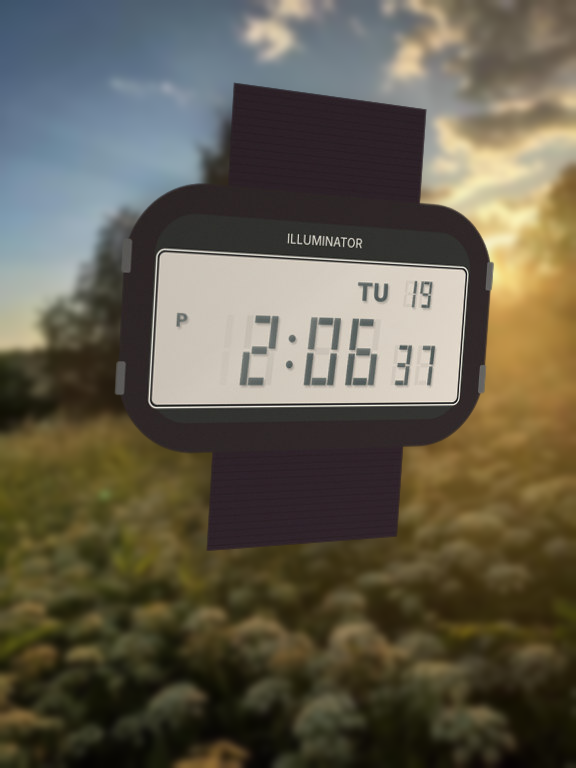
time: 2:06:37
